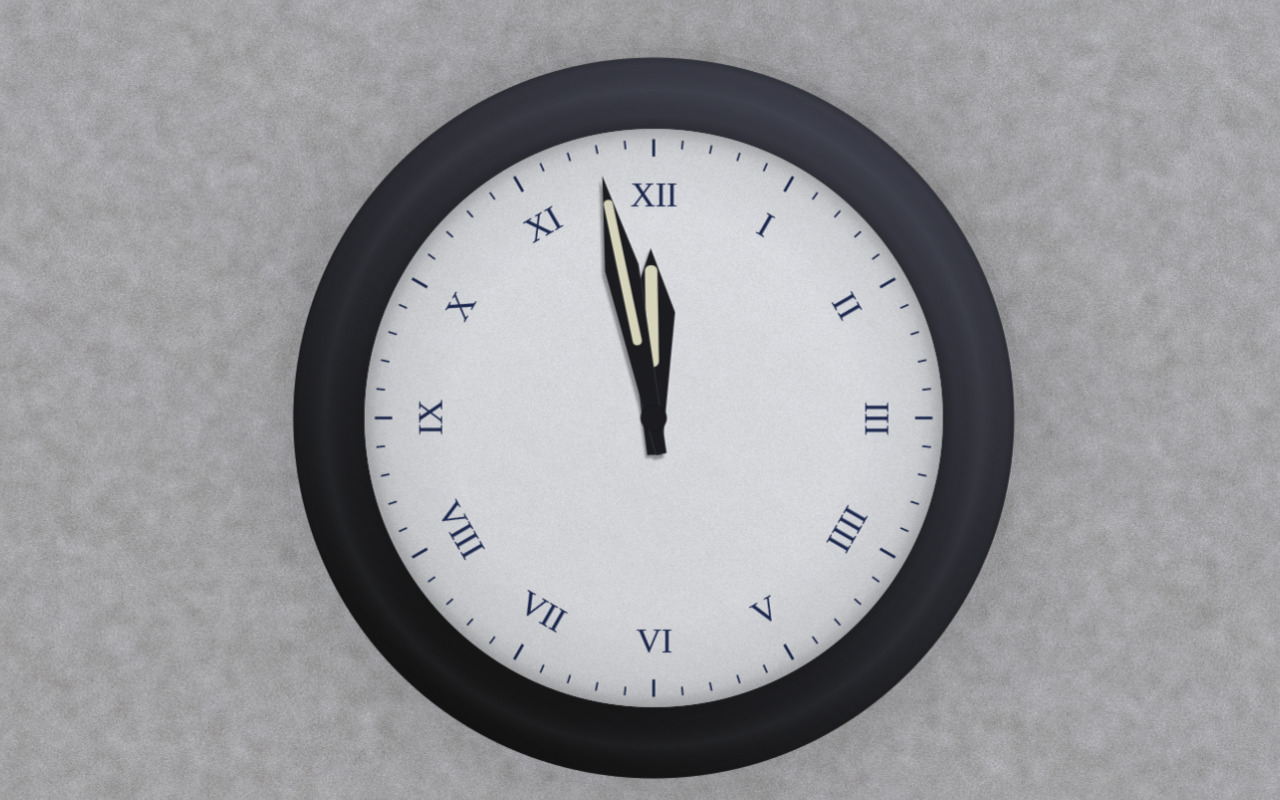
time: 11:58
